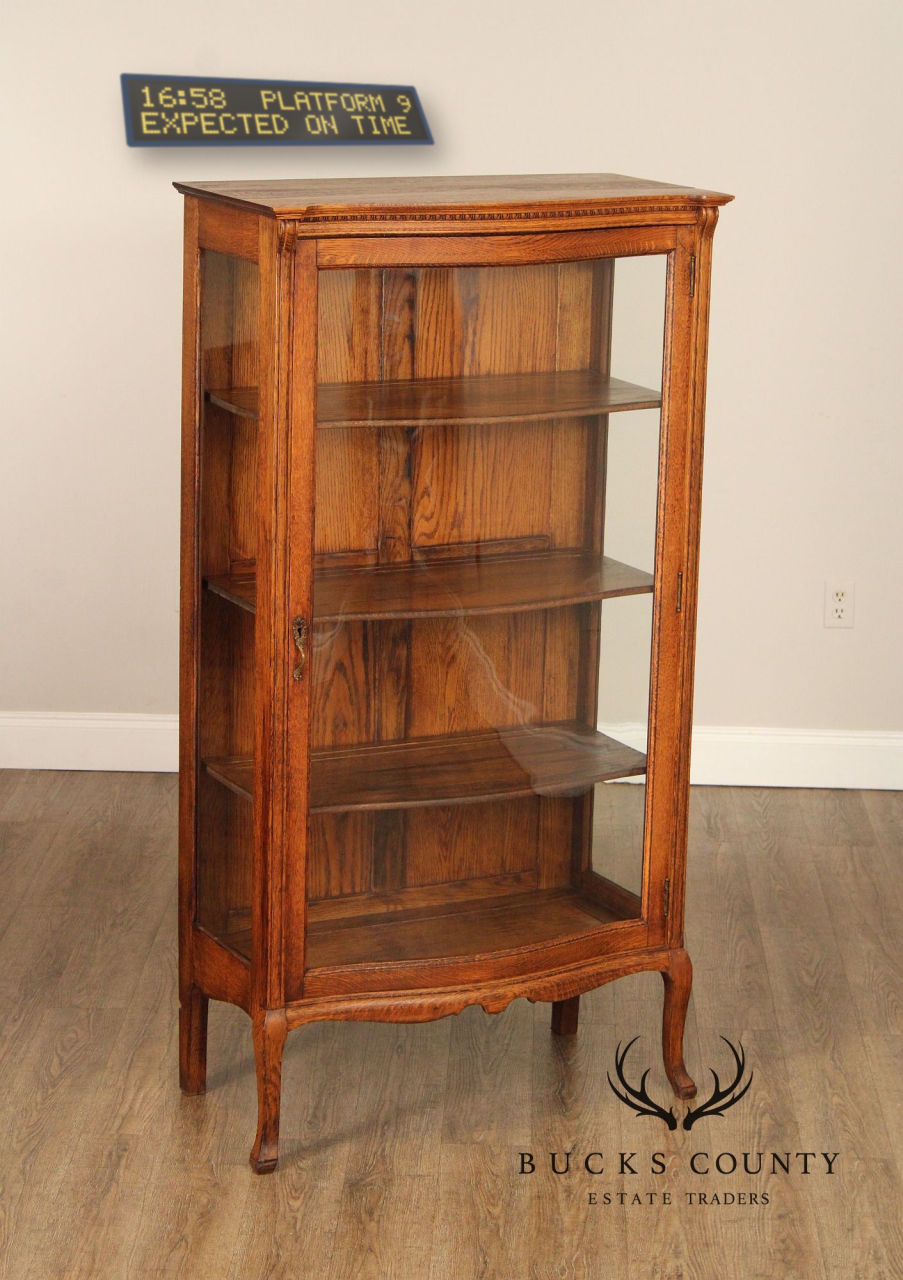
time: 16:58
